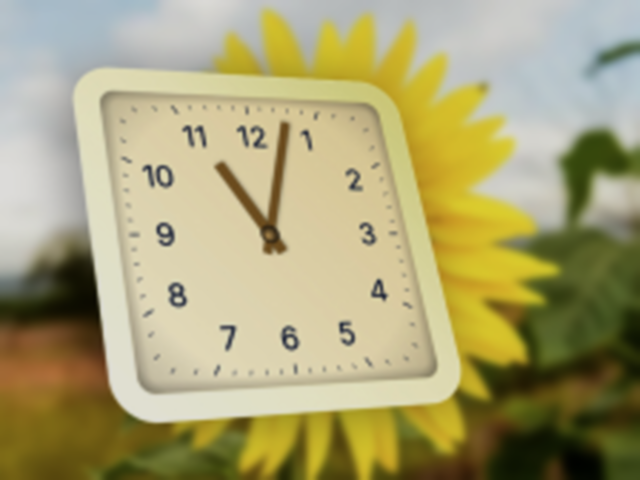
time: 11:03
